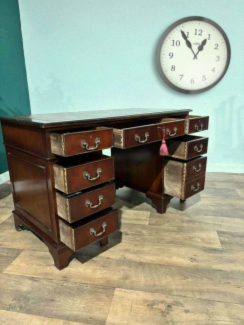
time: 12:54
